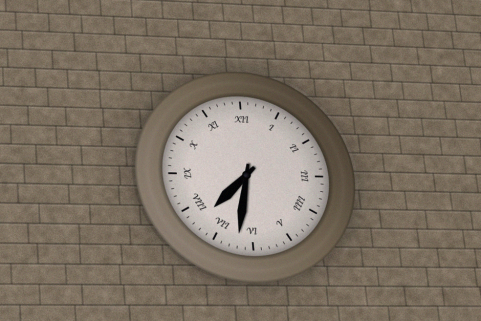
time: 7:32
